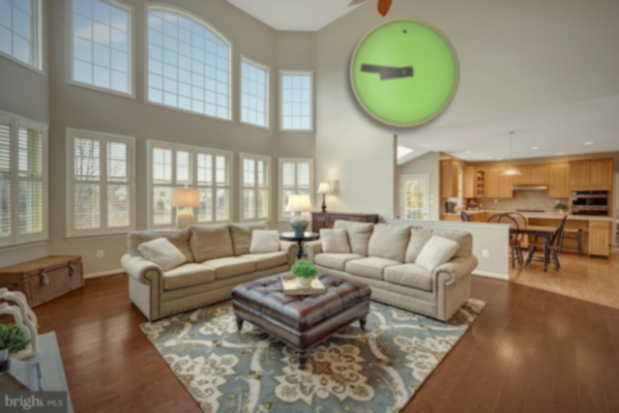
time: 8:46
